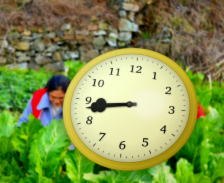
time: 8:43
